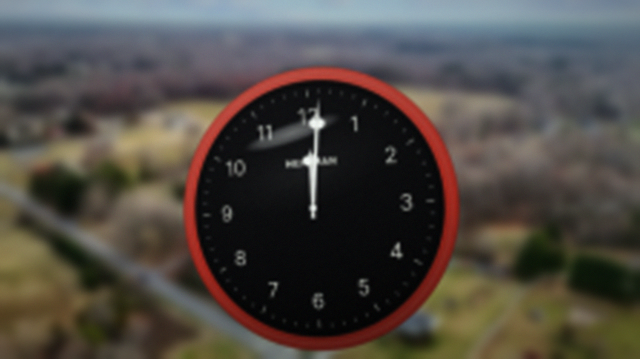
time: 12:01
